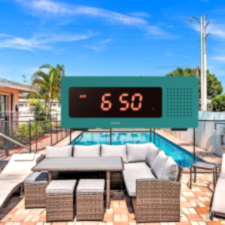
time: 6:50
